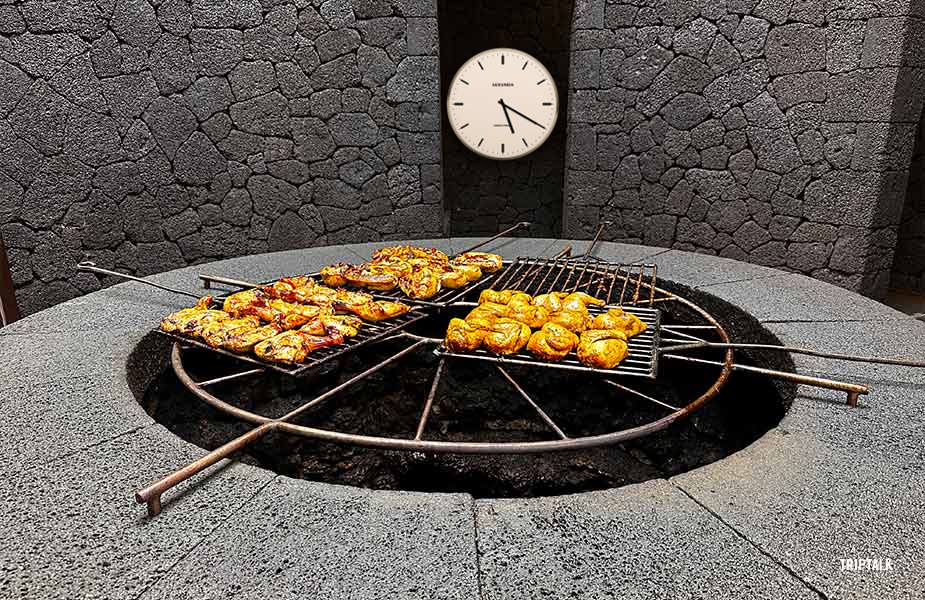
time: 5:20
